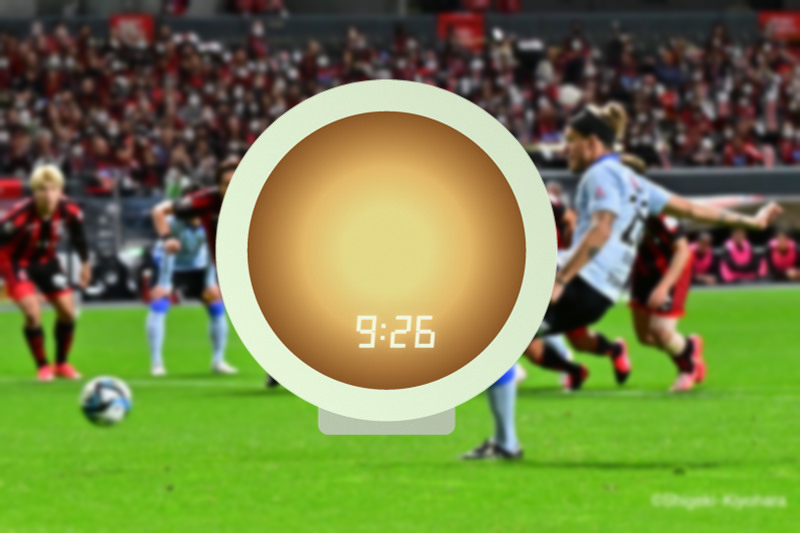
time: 9:26
